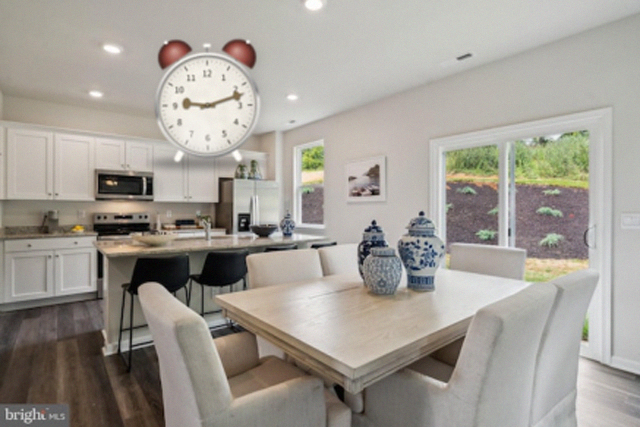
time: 9:12
